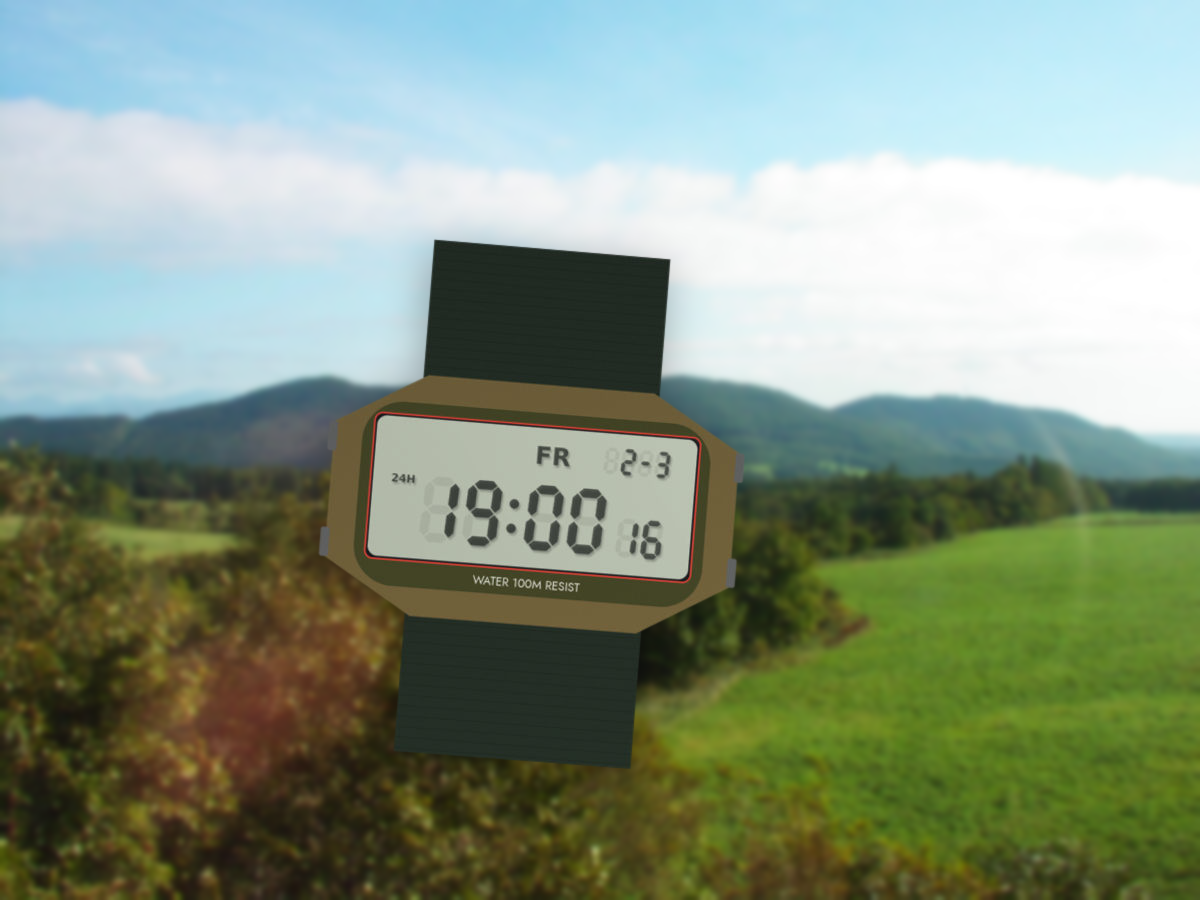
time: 19:00:16
